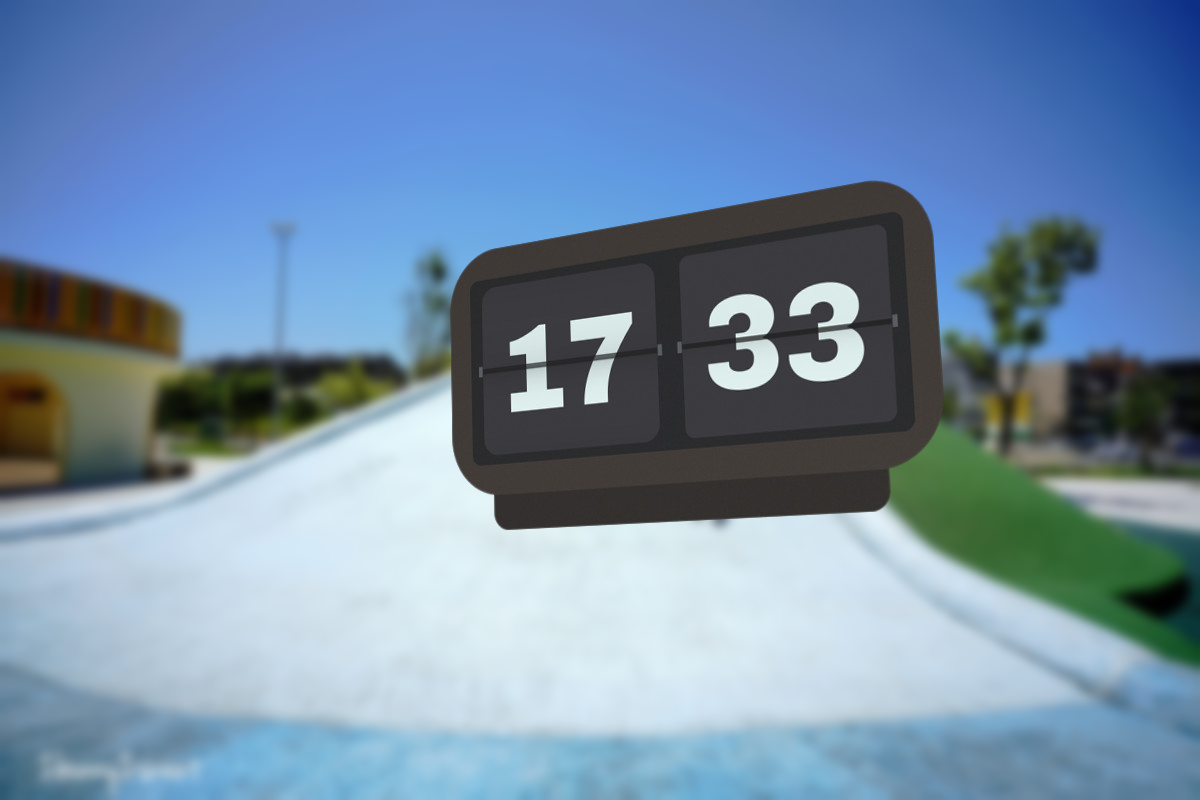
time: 17:33
